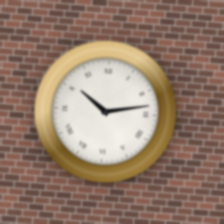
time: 10:13
